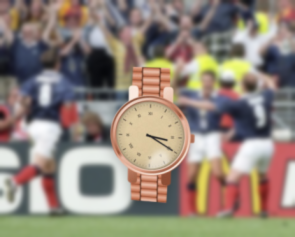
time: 3:20
